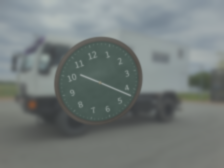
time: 10:22
